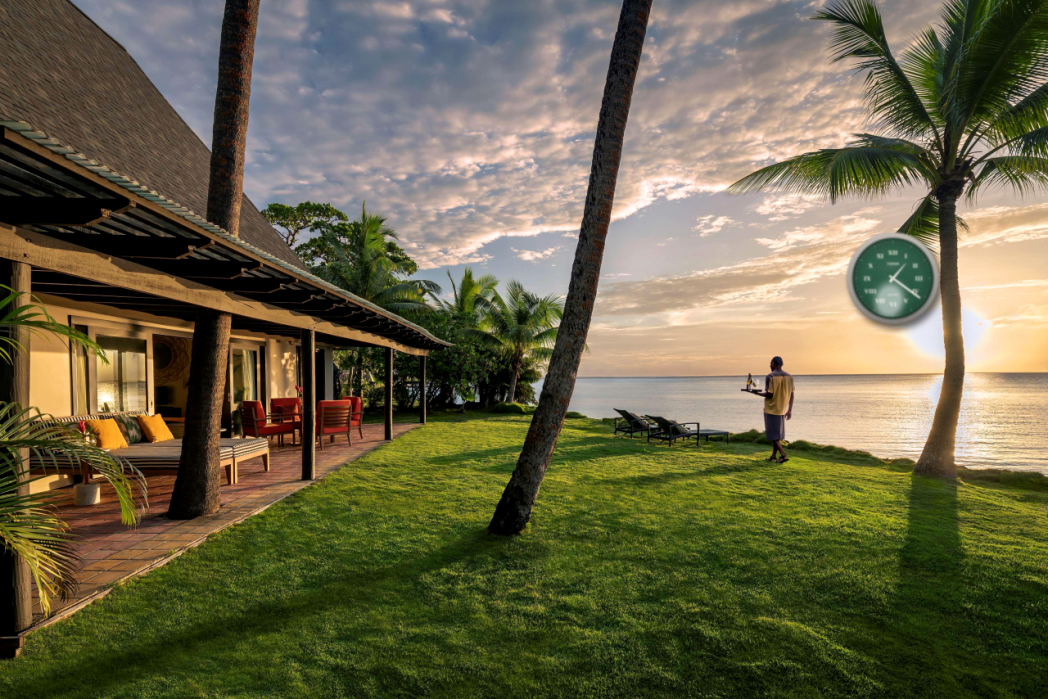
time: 1:21
